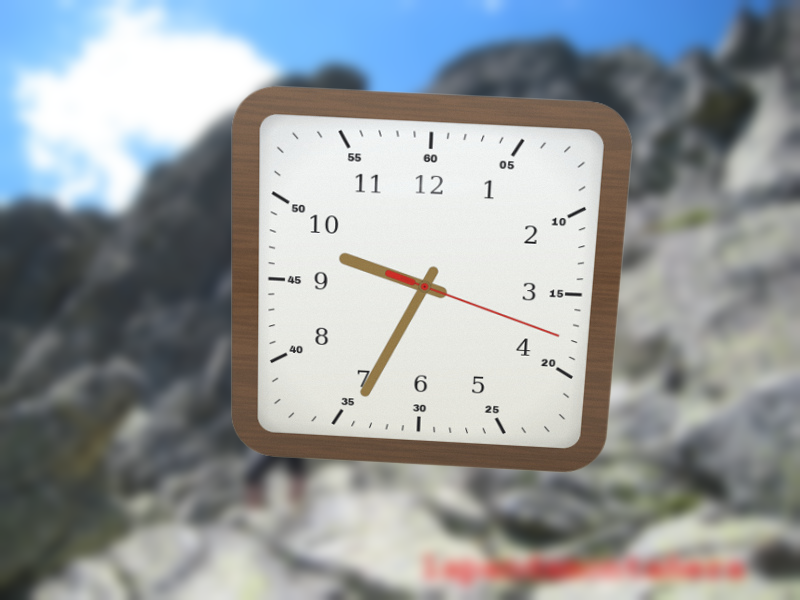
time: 9:34:18
